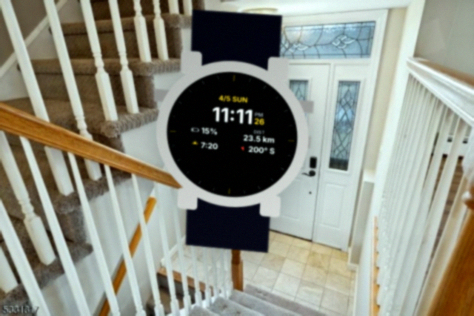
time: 11:11
